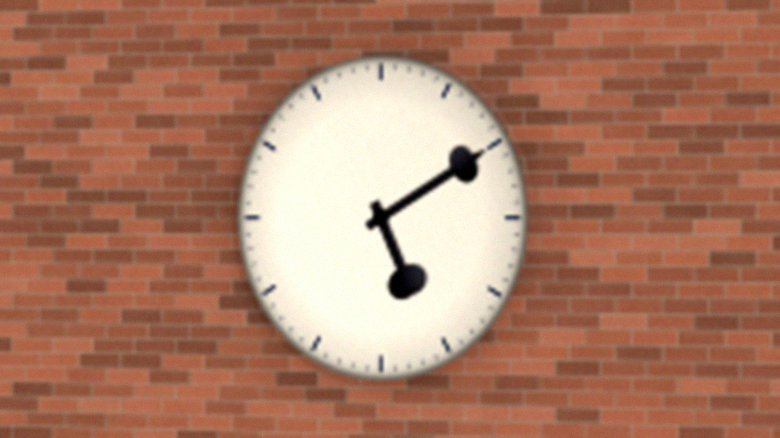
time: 5:10
